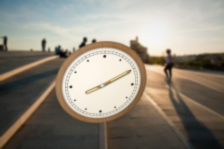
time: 8:10
